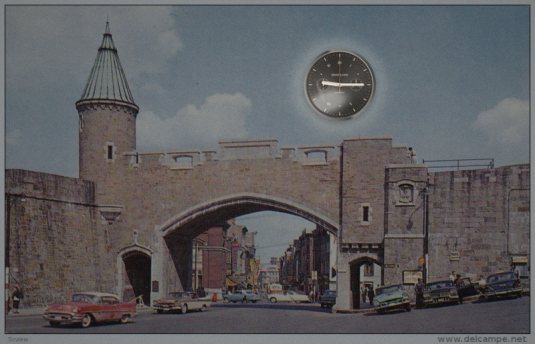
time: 9:15
